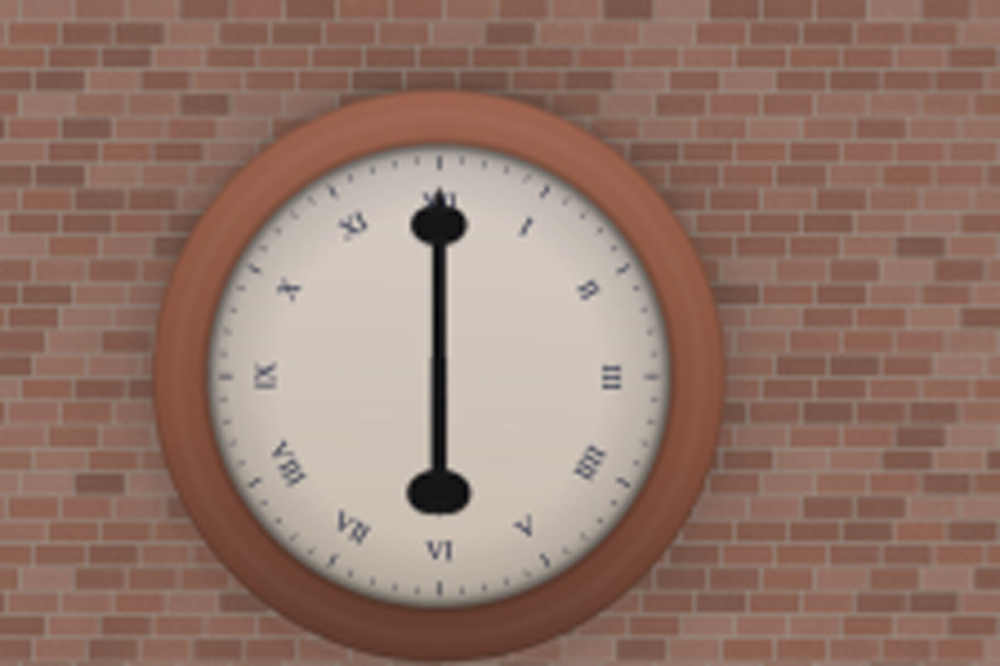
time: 6:00
